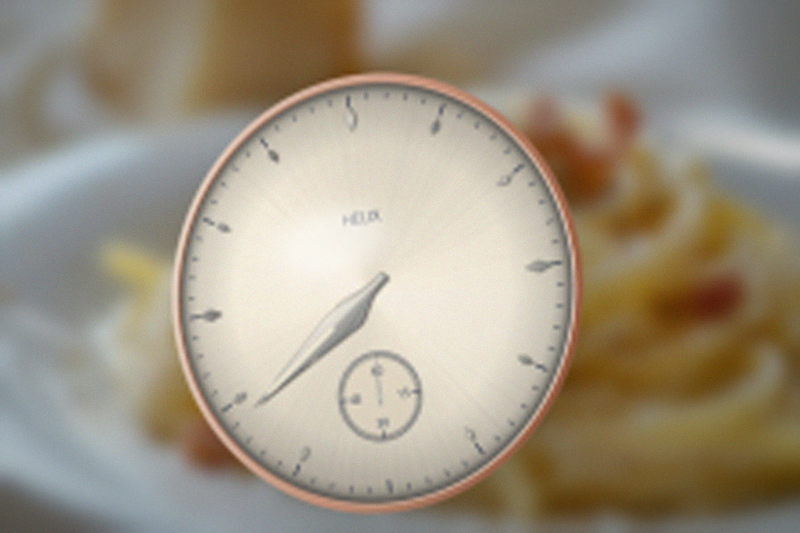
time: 7:39
